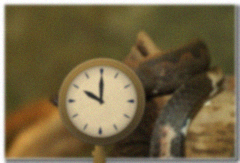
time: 10:00
